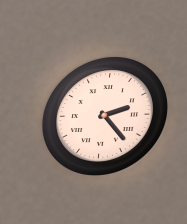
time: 2:23
